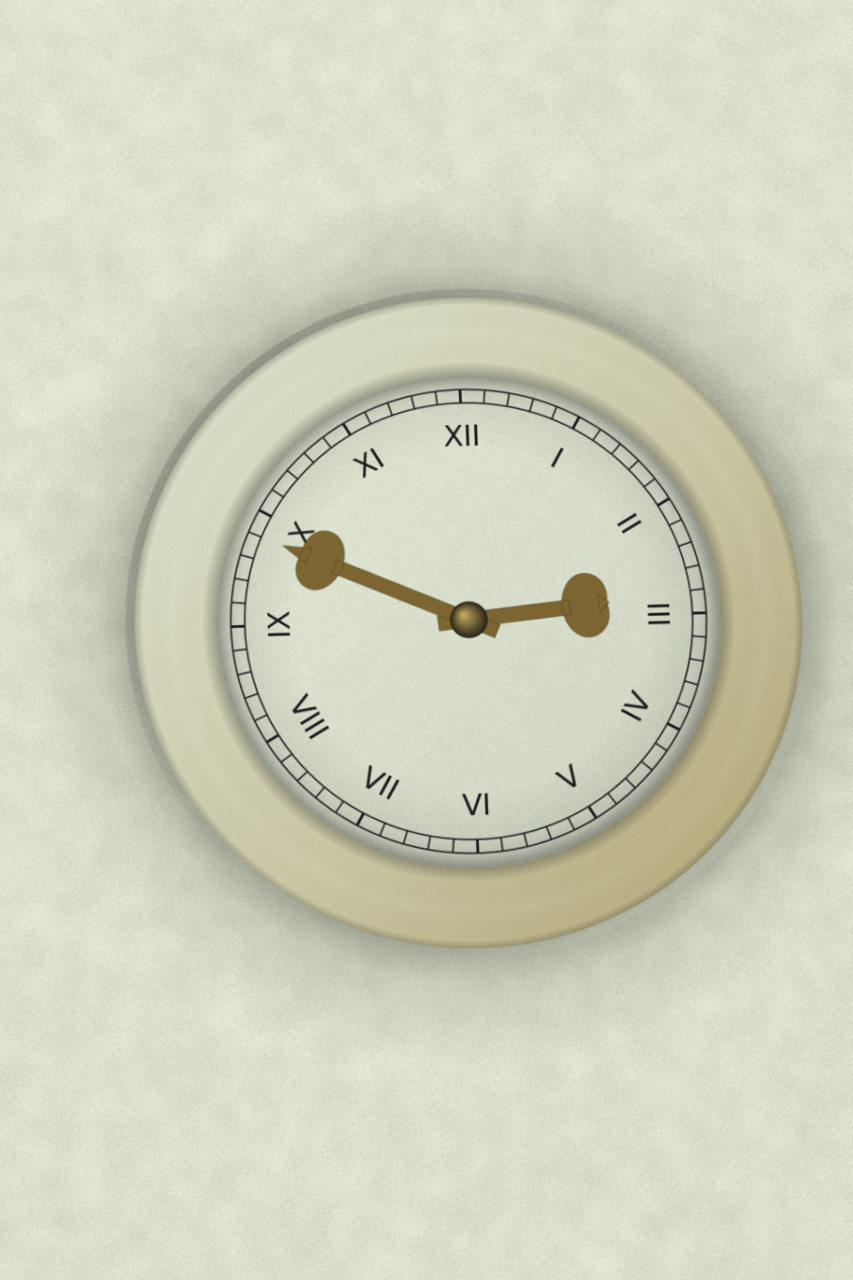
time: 2:49
